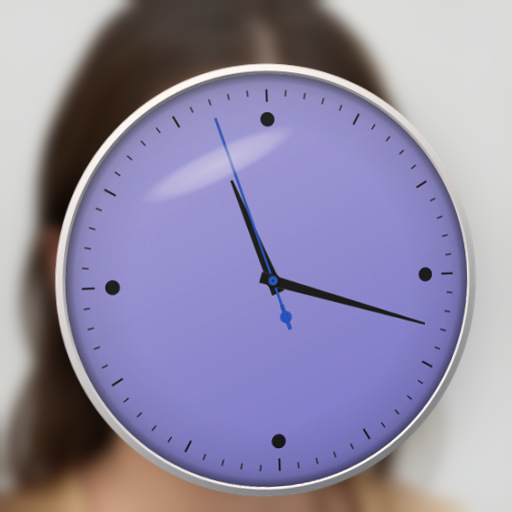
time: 11:17:57
